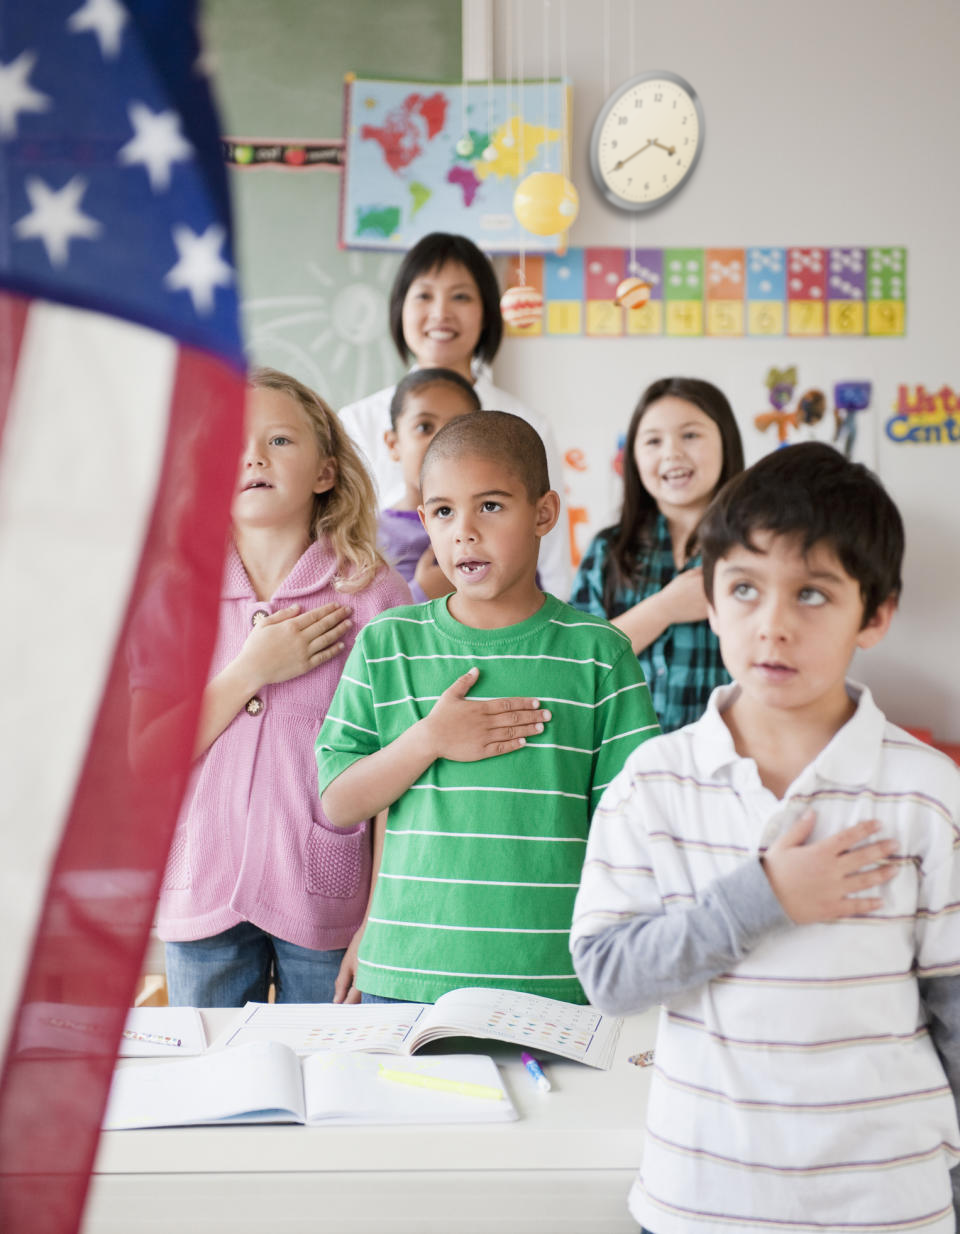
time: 3:40
